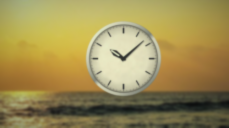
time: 10:08
